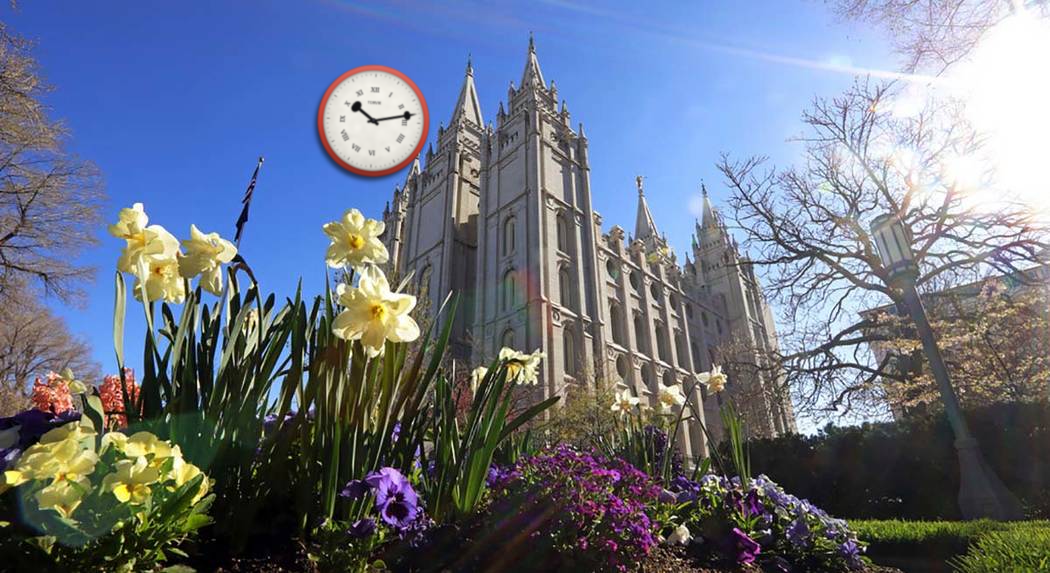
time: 10:13
